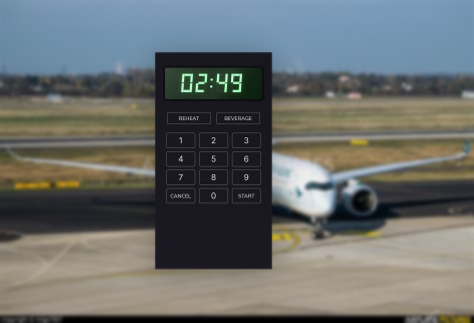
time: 2:49
